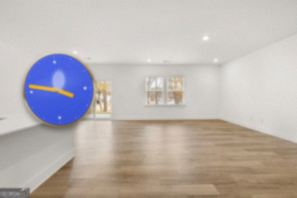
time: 3:47
